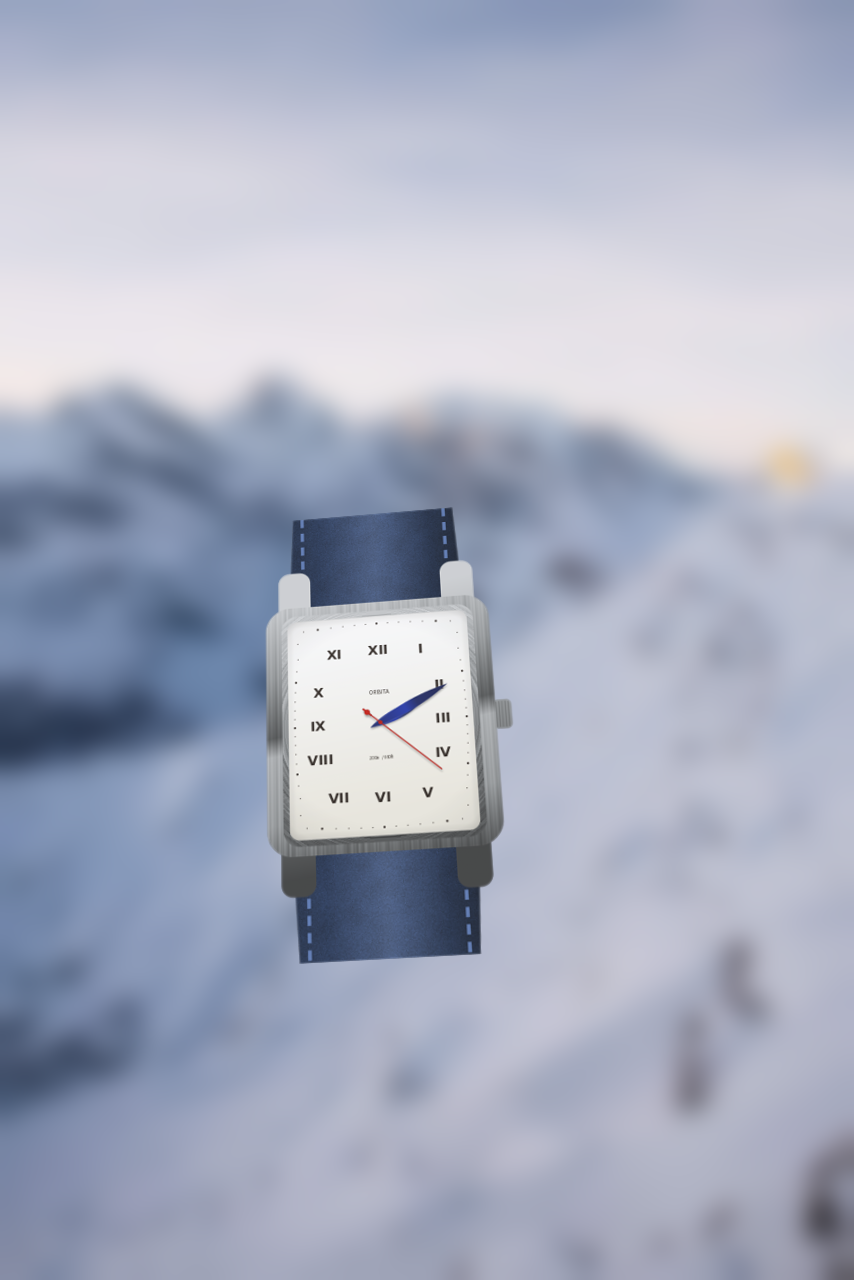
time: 2:10:22
